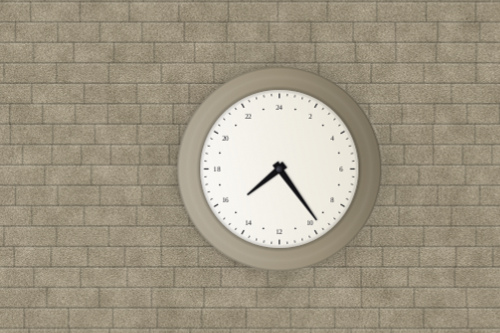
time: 15:24
